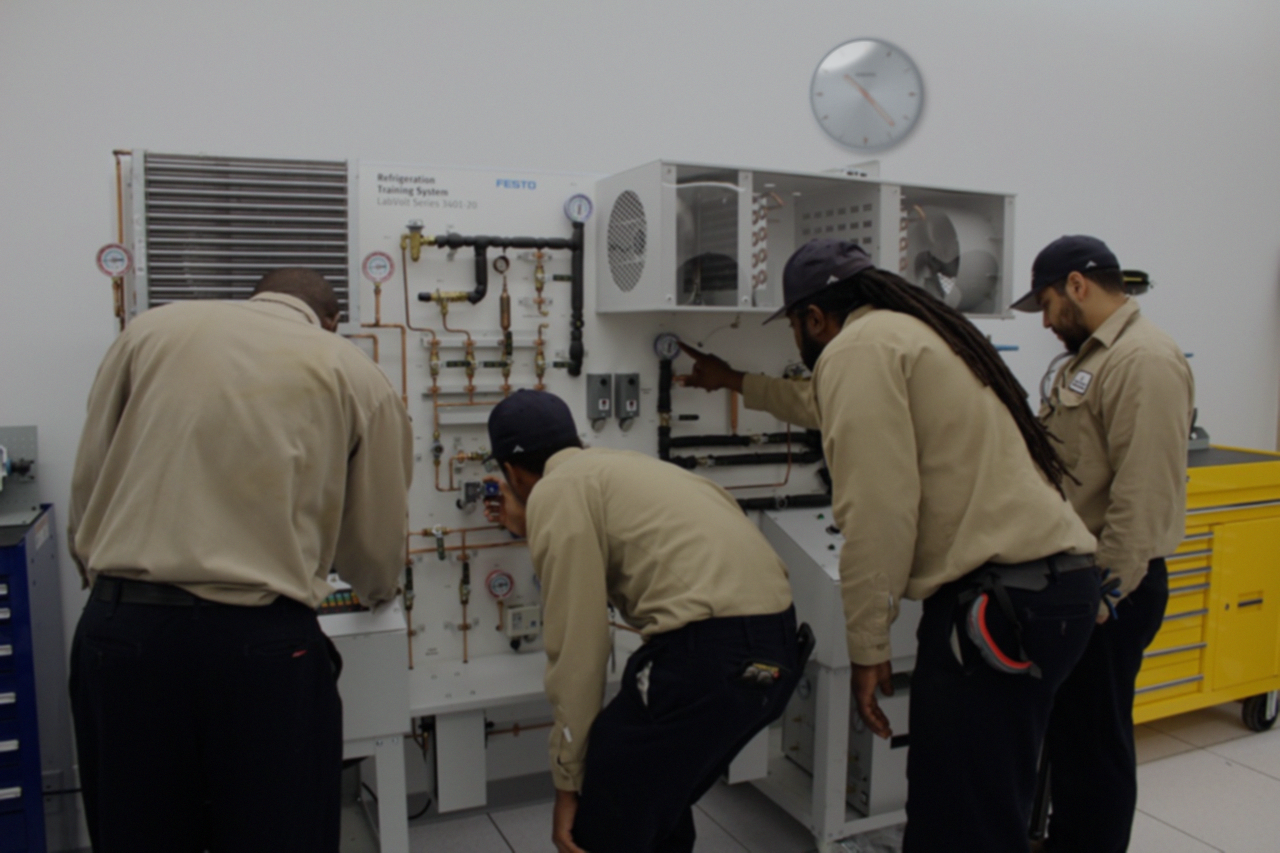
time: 10:23
